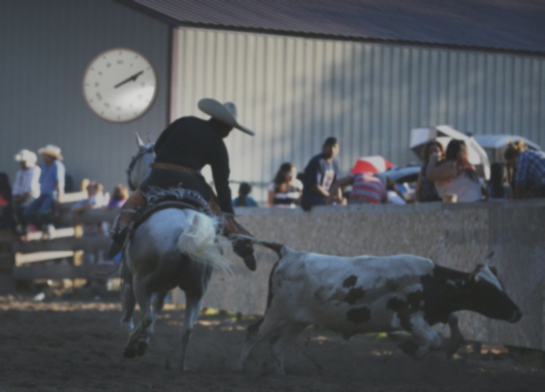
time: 2:10
